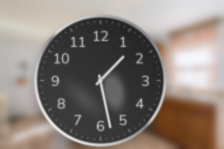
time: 1:28
